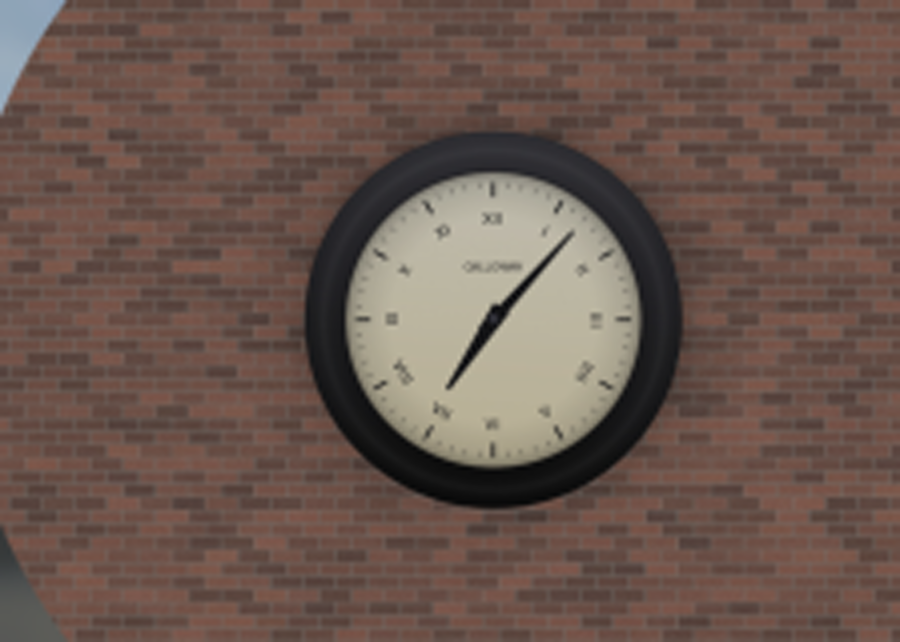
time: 7:07
